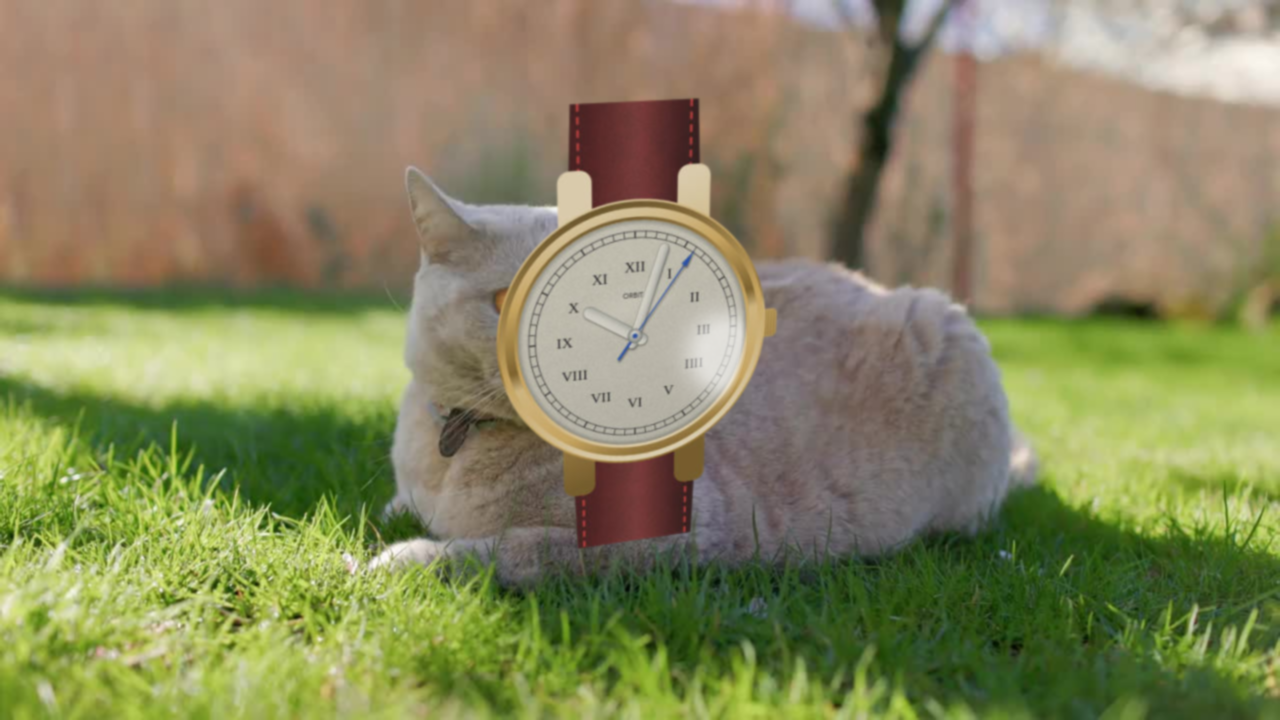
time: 10:03:06
